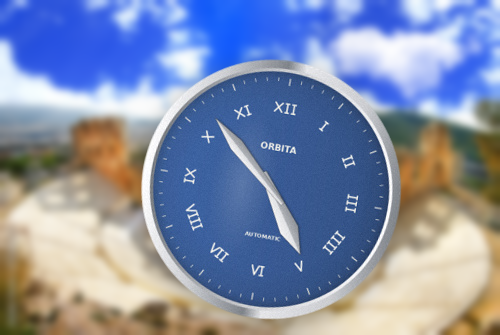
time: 4:52
